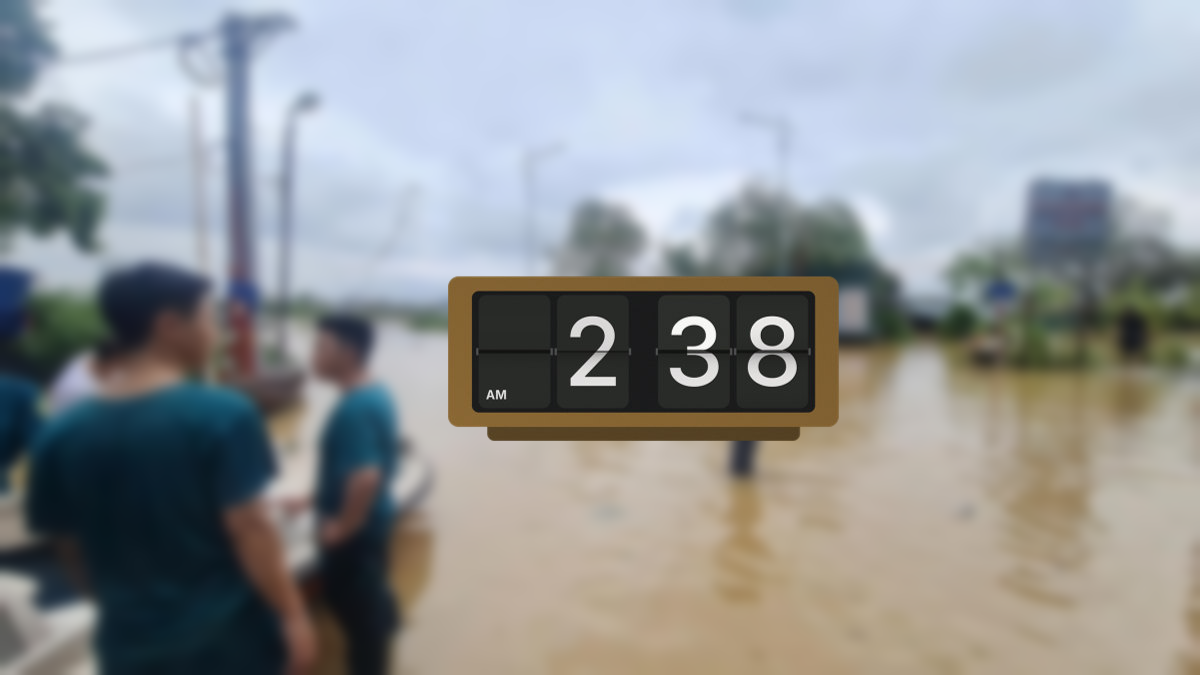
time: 2:38
